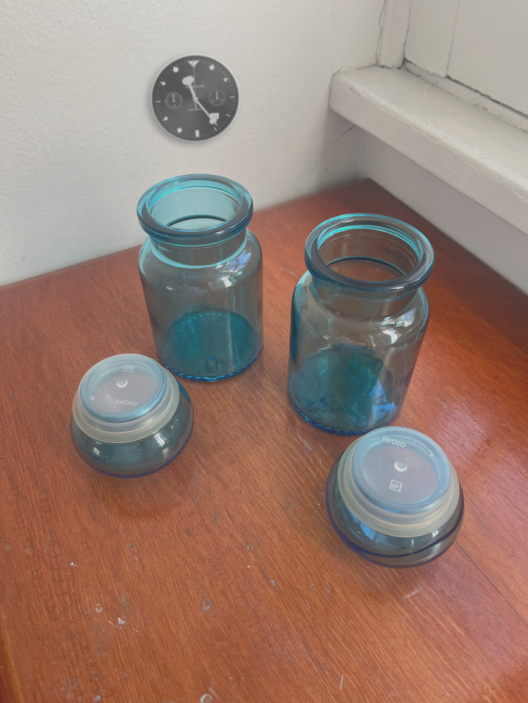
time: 11:24
